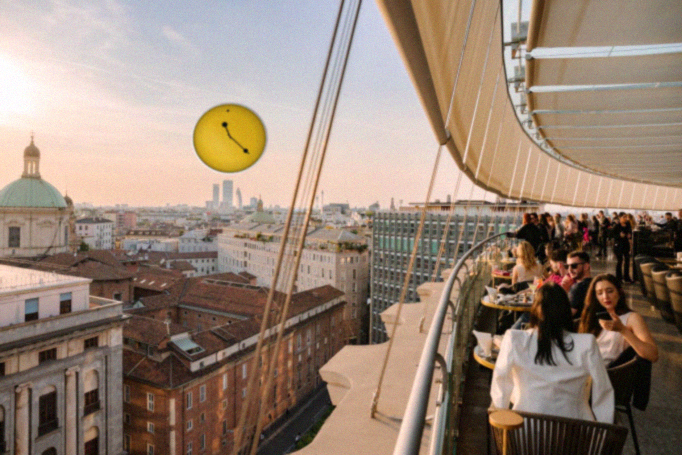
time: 11:23
